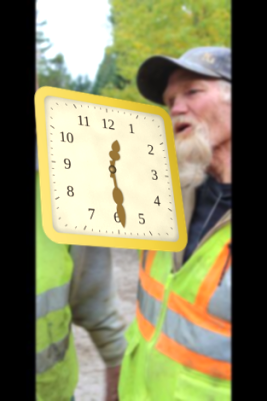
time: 12:29
